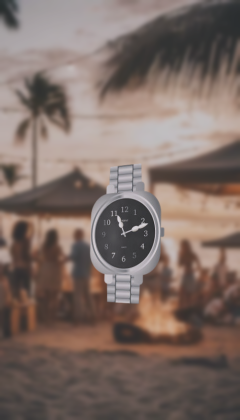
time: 11:12
